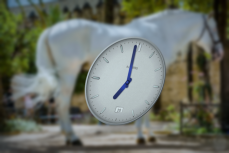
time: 6:59
